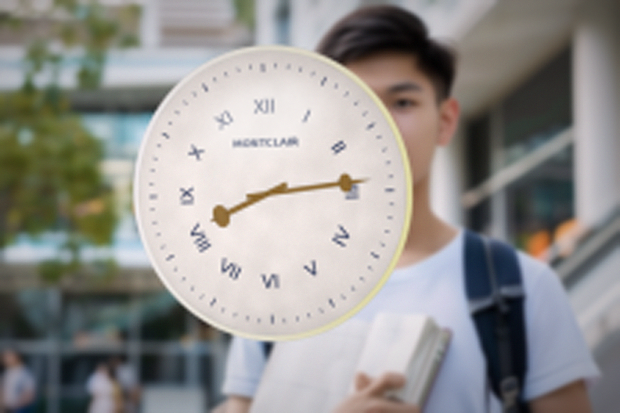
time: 8:14
